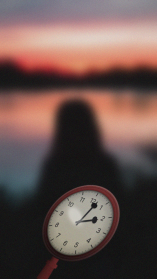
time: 2:02
